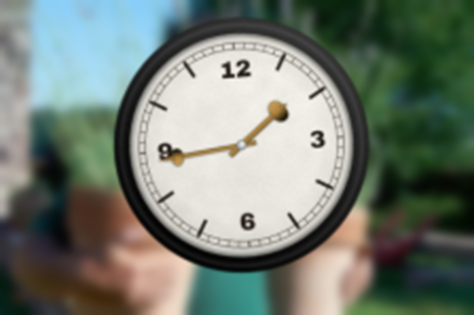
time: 1:44
